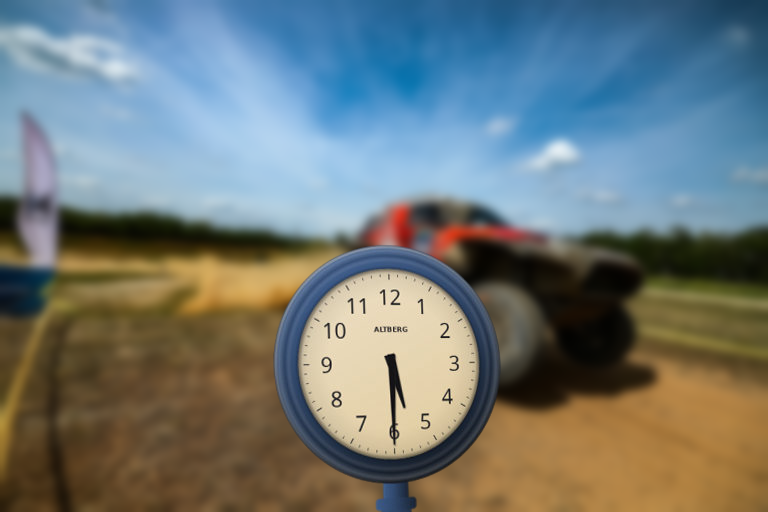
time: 5:30
